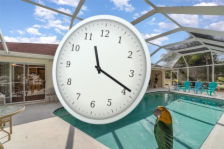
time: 11:19
